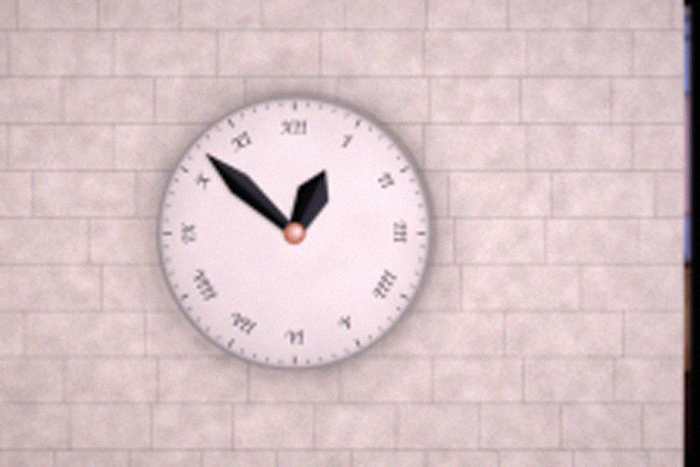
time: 12:52
